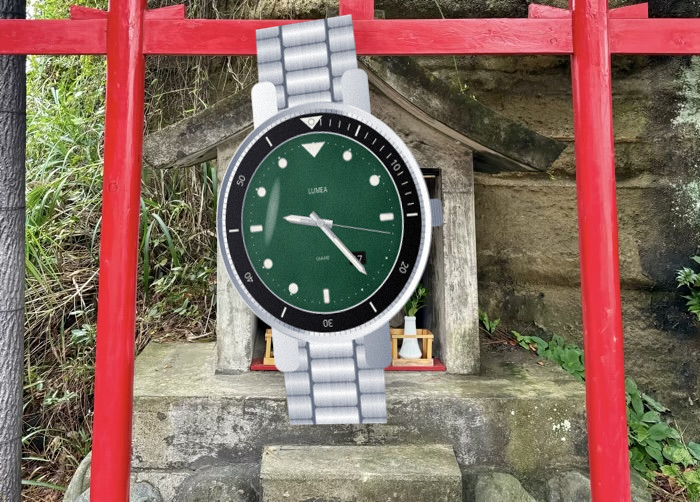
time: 9:23:17
